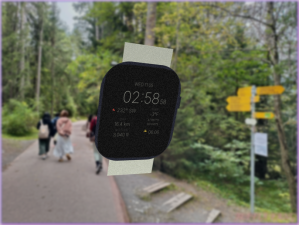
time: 2:58
